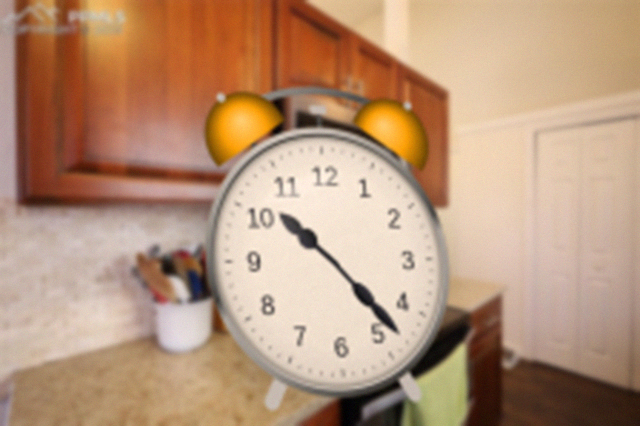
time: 10:23
